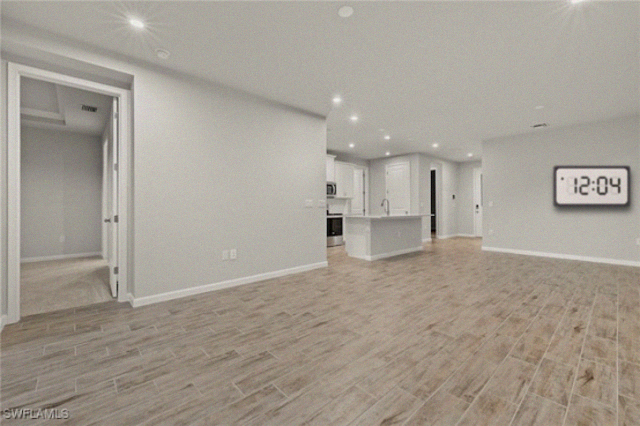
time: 12:04
